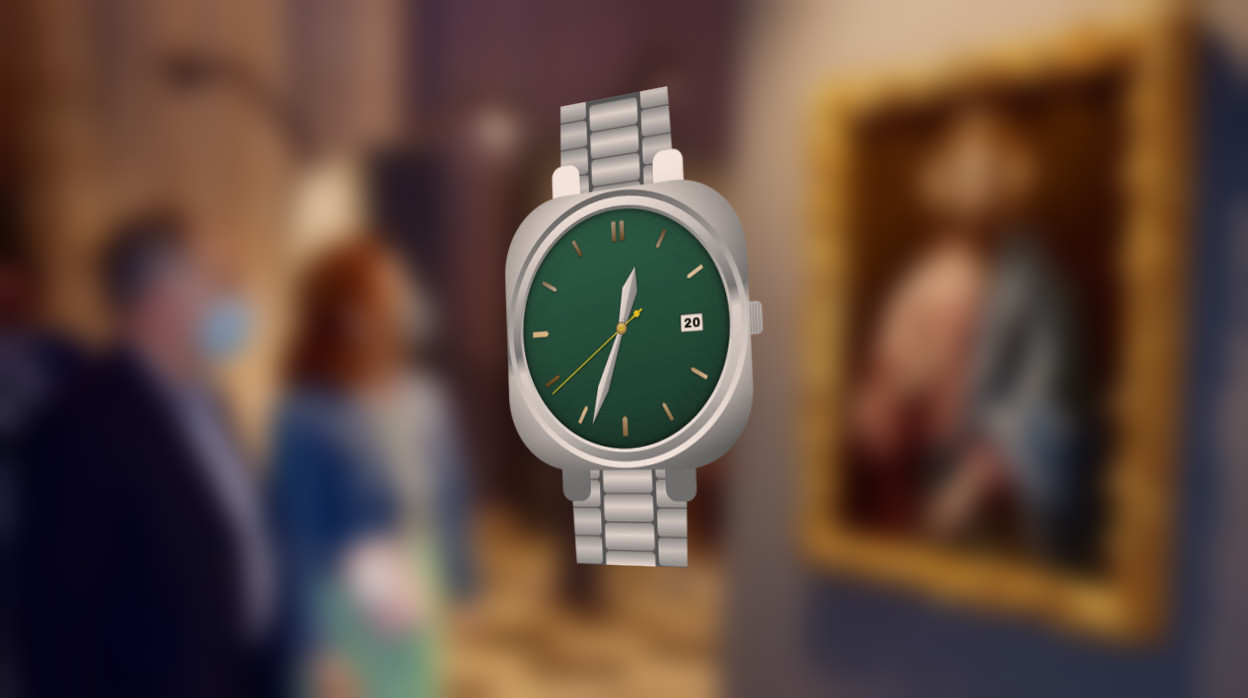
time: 12:33:39
